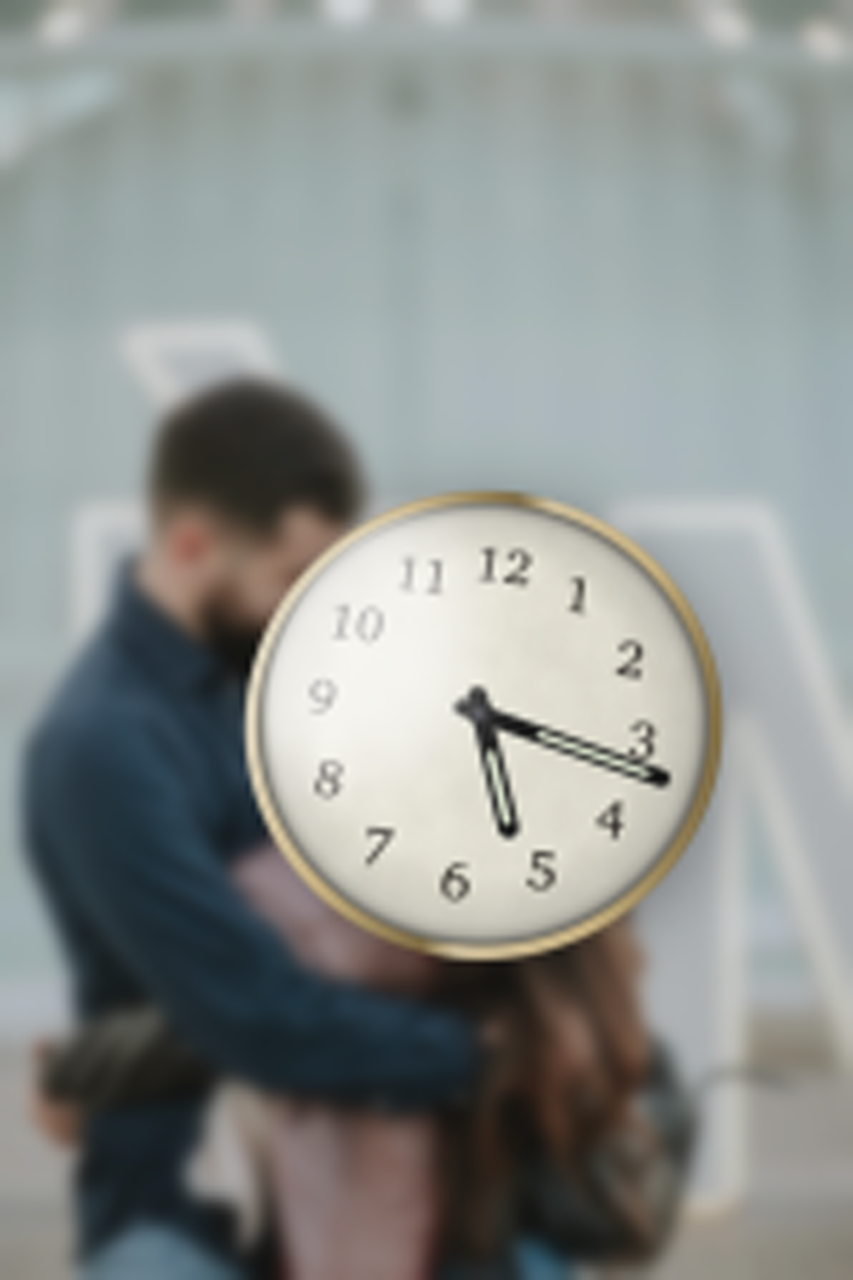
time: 5:17
